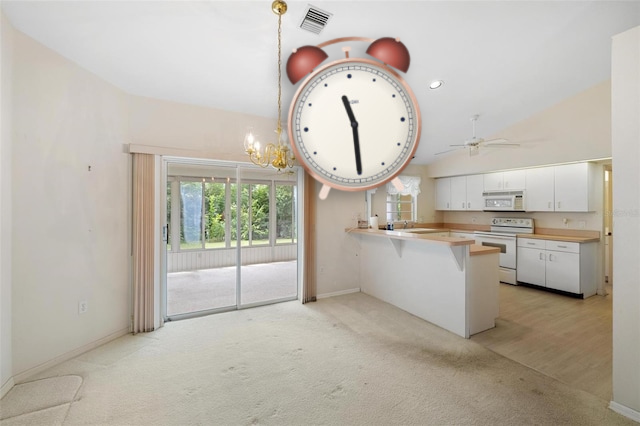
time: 11:30
